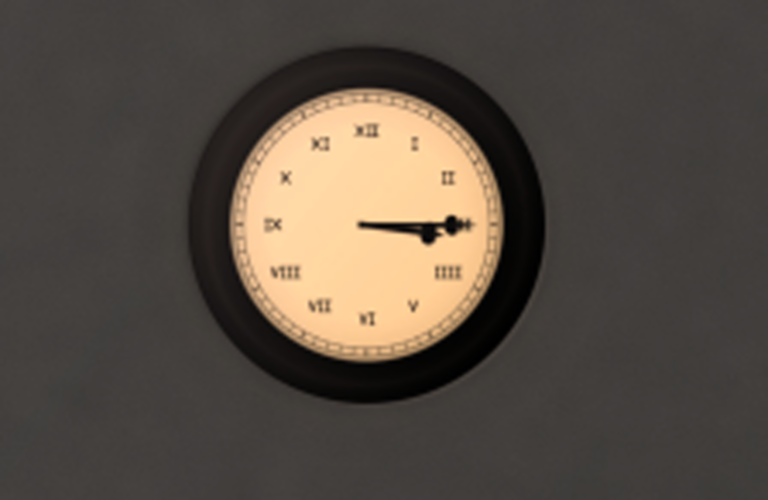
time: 3:15
